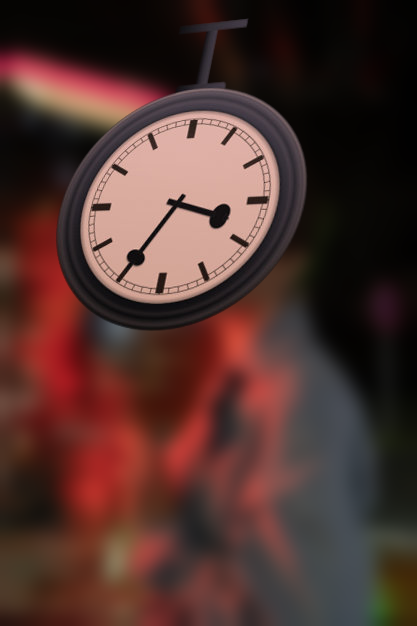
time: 3:35
